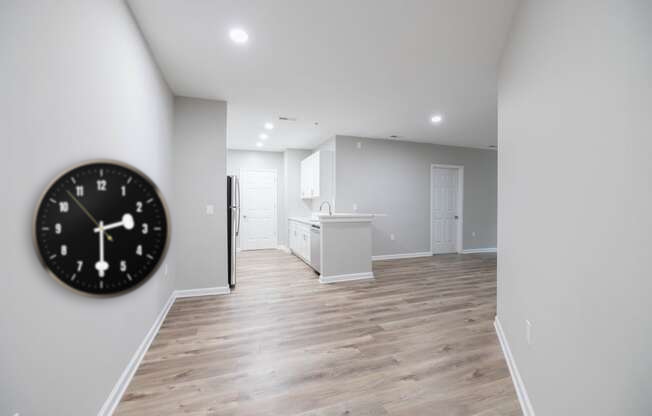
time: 2:29:53
